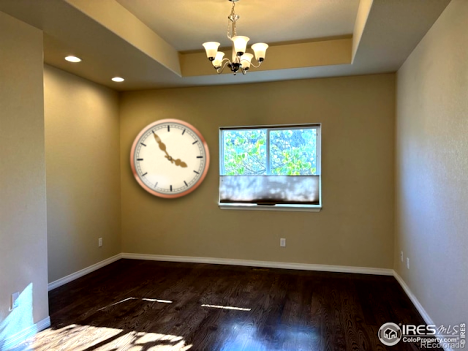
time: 3:55
